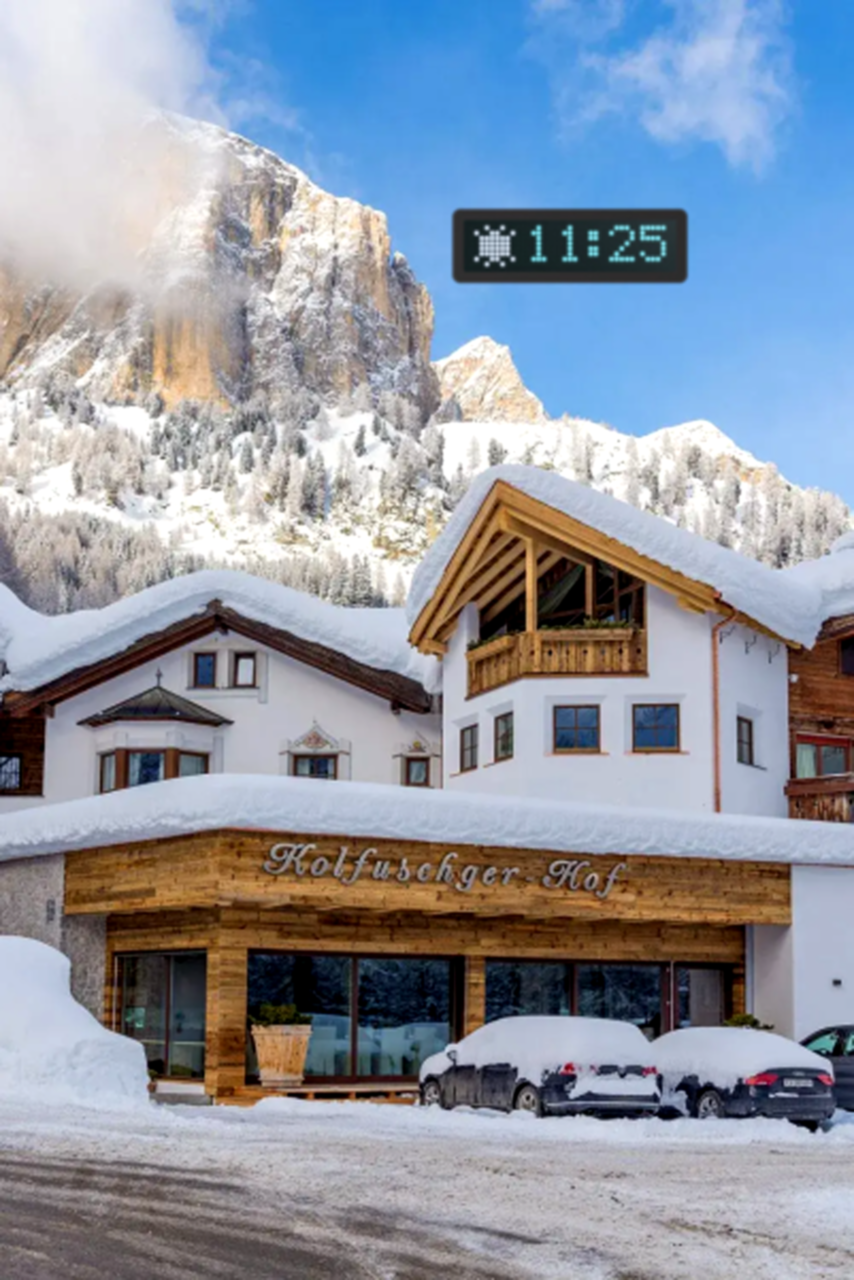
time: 11:25
